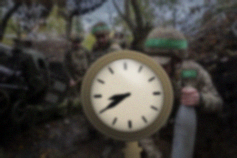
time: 8:40
